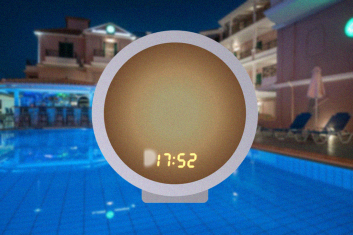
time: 17:52
